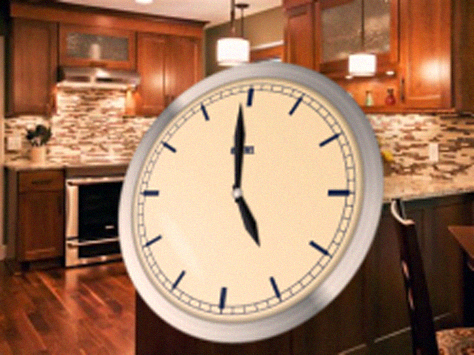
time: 4:59
